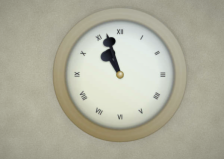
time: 10:57
